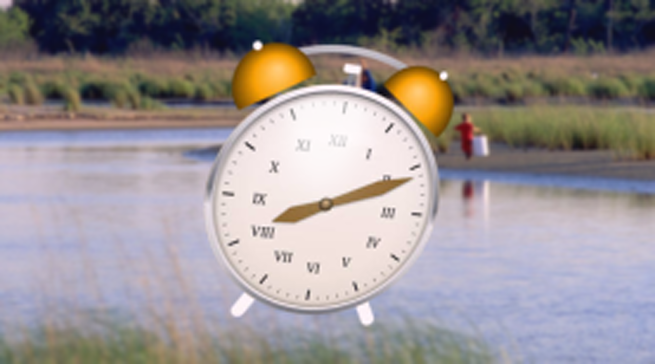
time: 8:11
